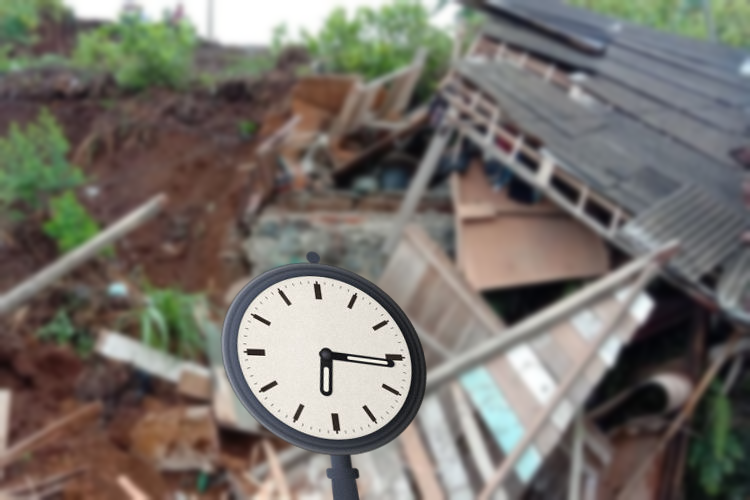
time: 6:16
